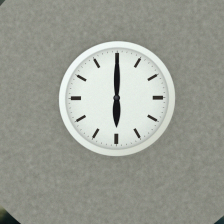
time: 6:00
